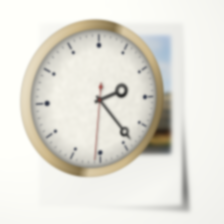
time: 2:23:31
